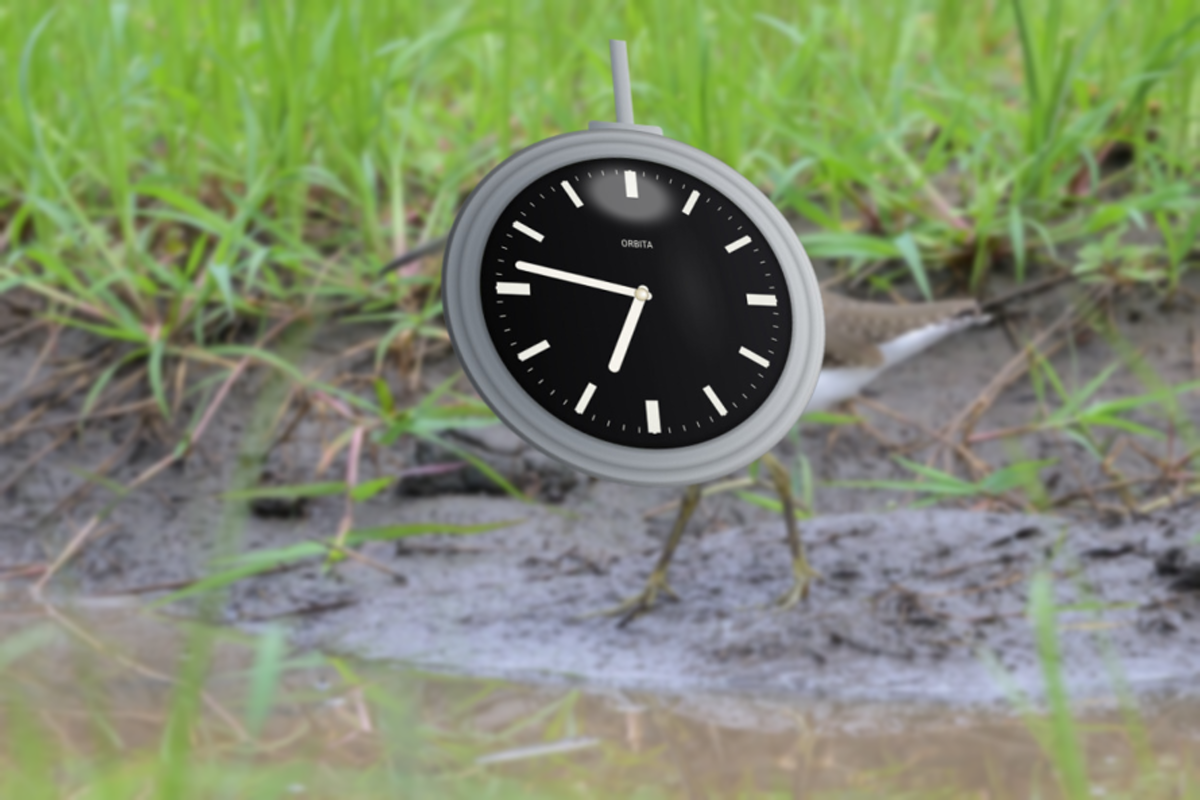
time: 6:47
